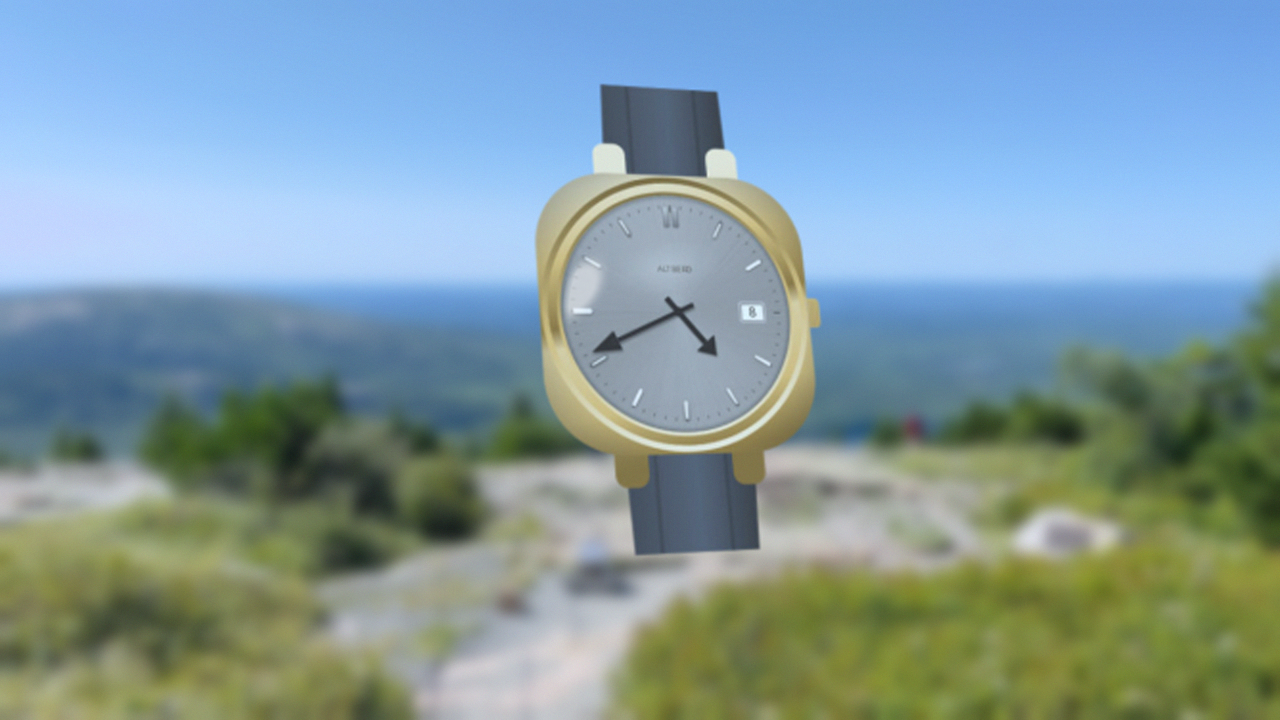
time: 4:41
